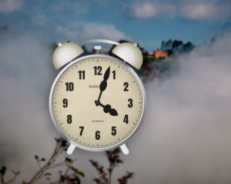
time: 4:03
